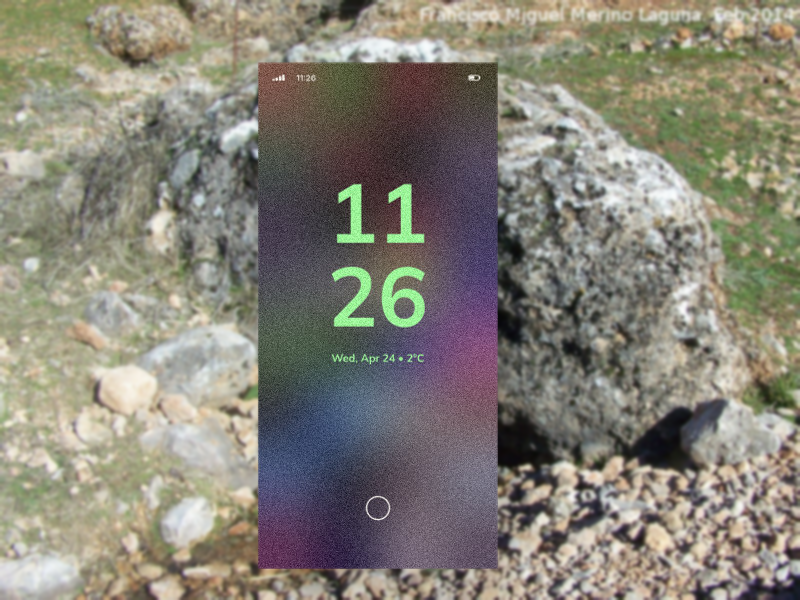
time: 11:26
